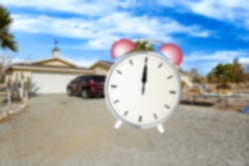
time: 12:00
